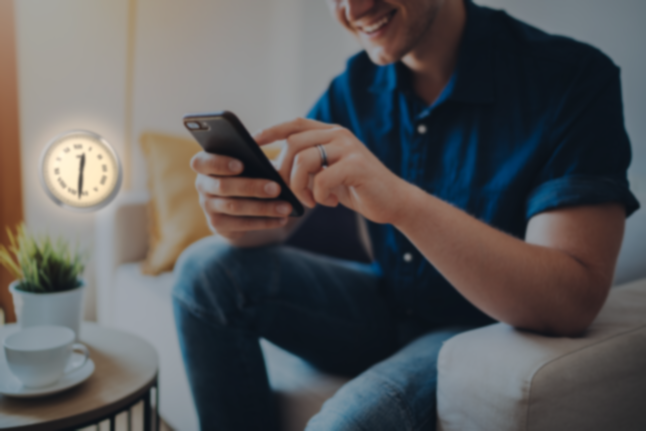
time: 12:32
